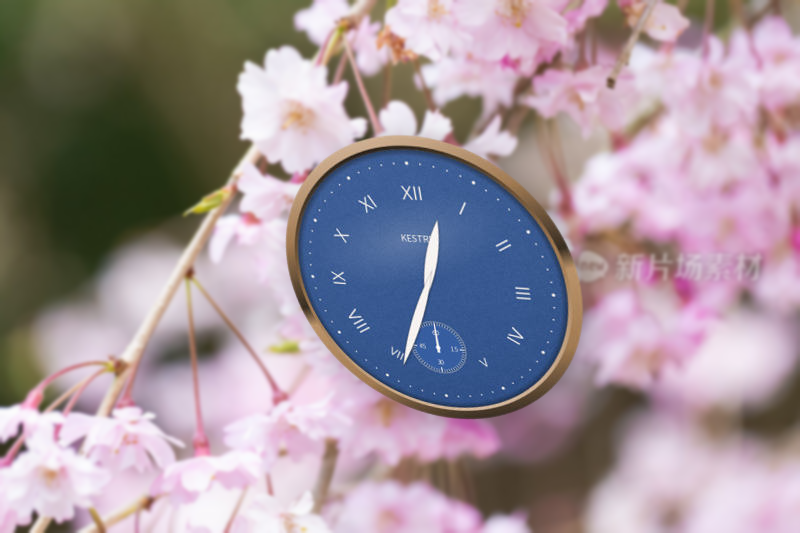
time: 12:34
